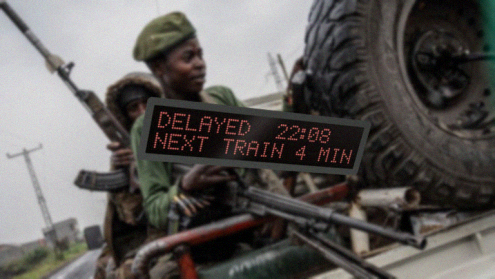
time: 22:08
